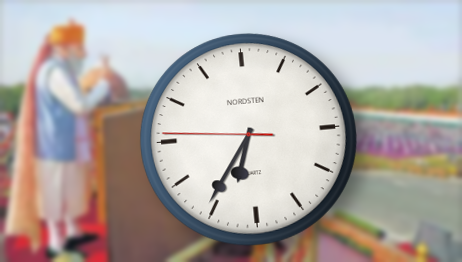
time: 6:35:46
